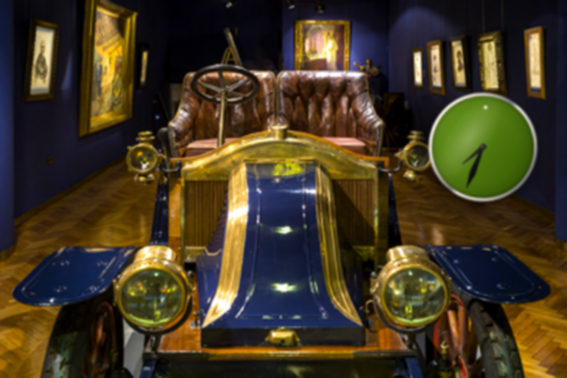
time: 7:33
